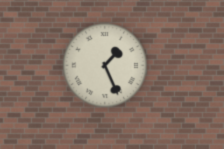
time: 1:26
